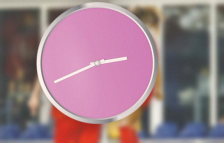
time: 2:41
